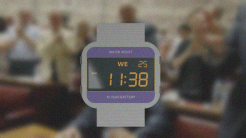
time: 11:38
